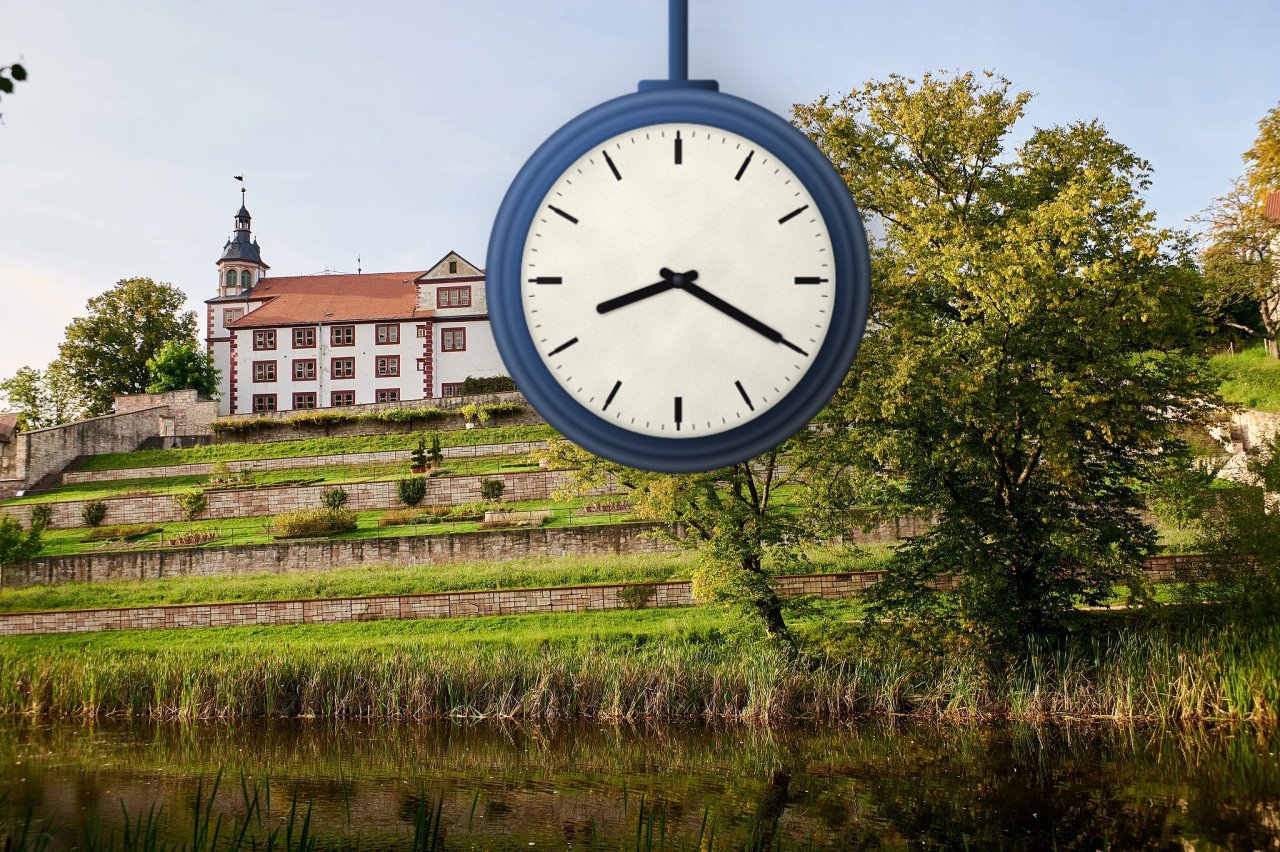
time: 8:20
